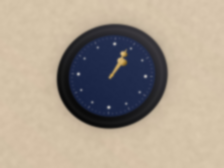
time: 1:04
